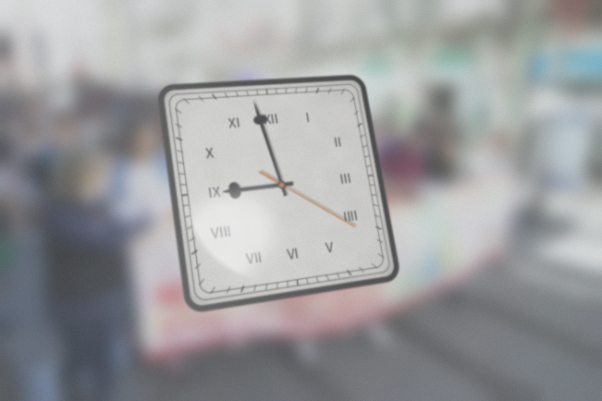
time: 8:58:21
